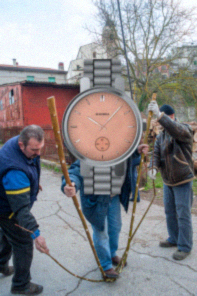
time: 10:07
